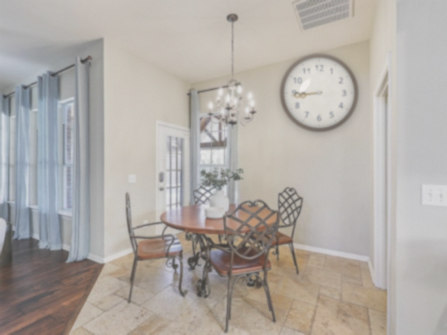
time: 8:44
